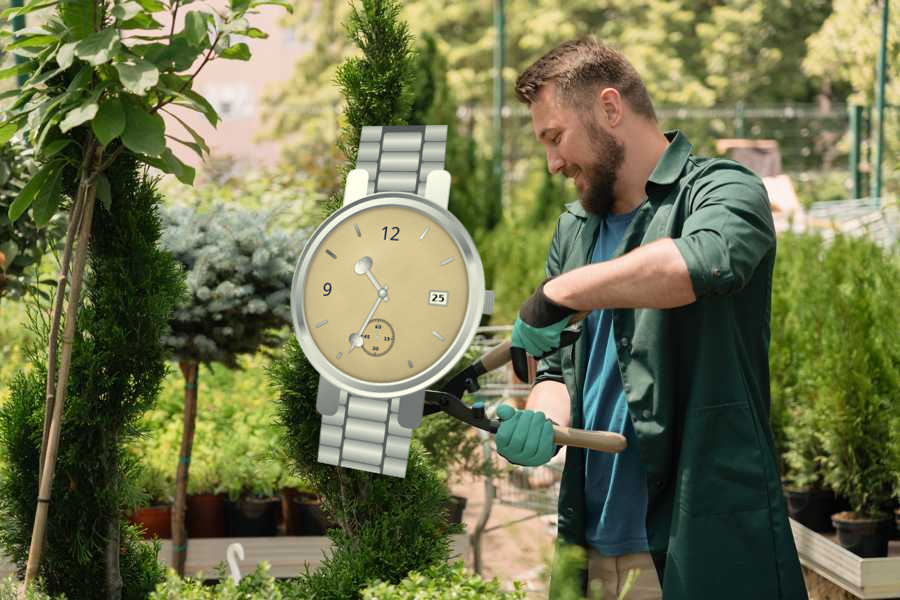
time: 10:34
